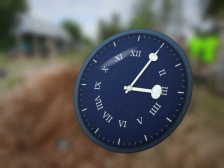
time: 3:05
